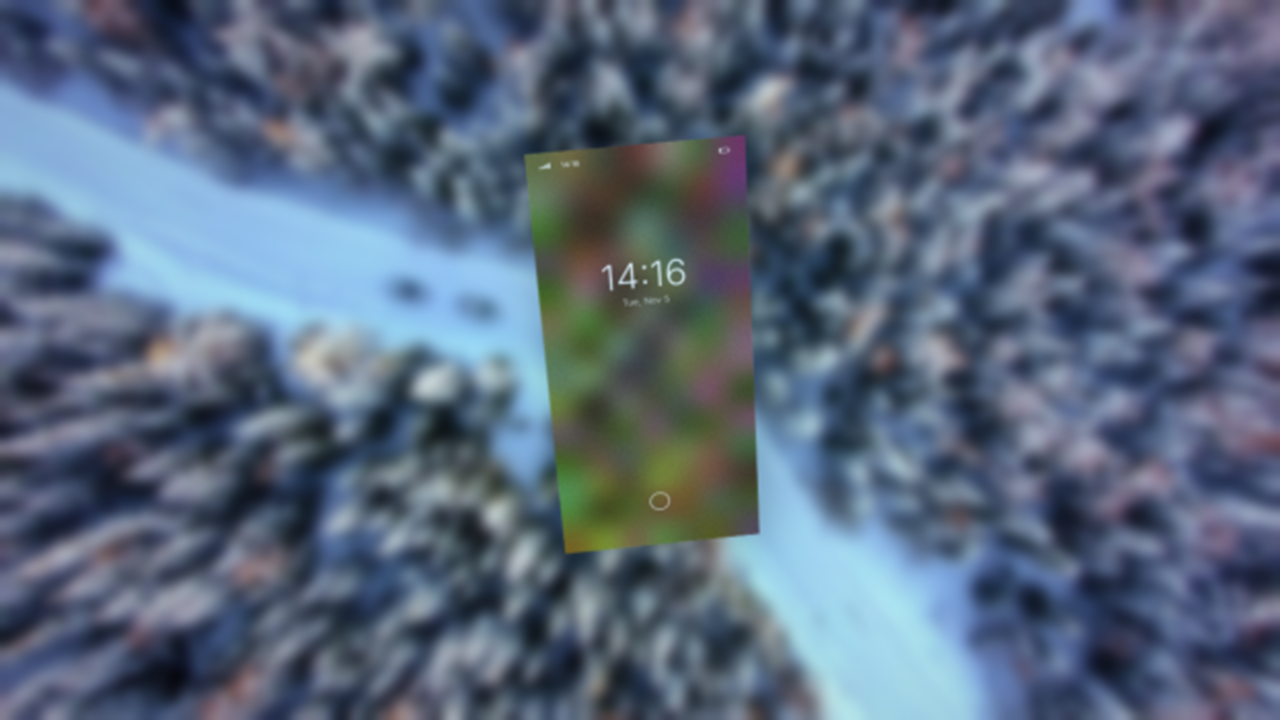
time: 14:16
